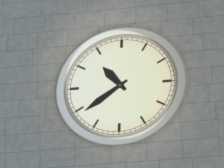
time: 10:39
